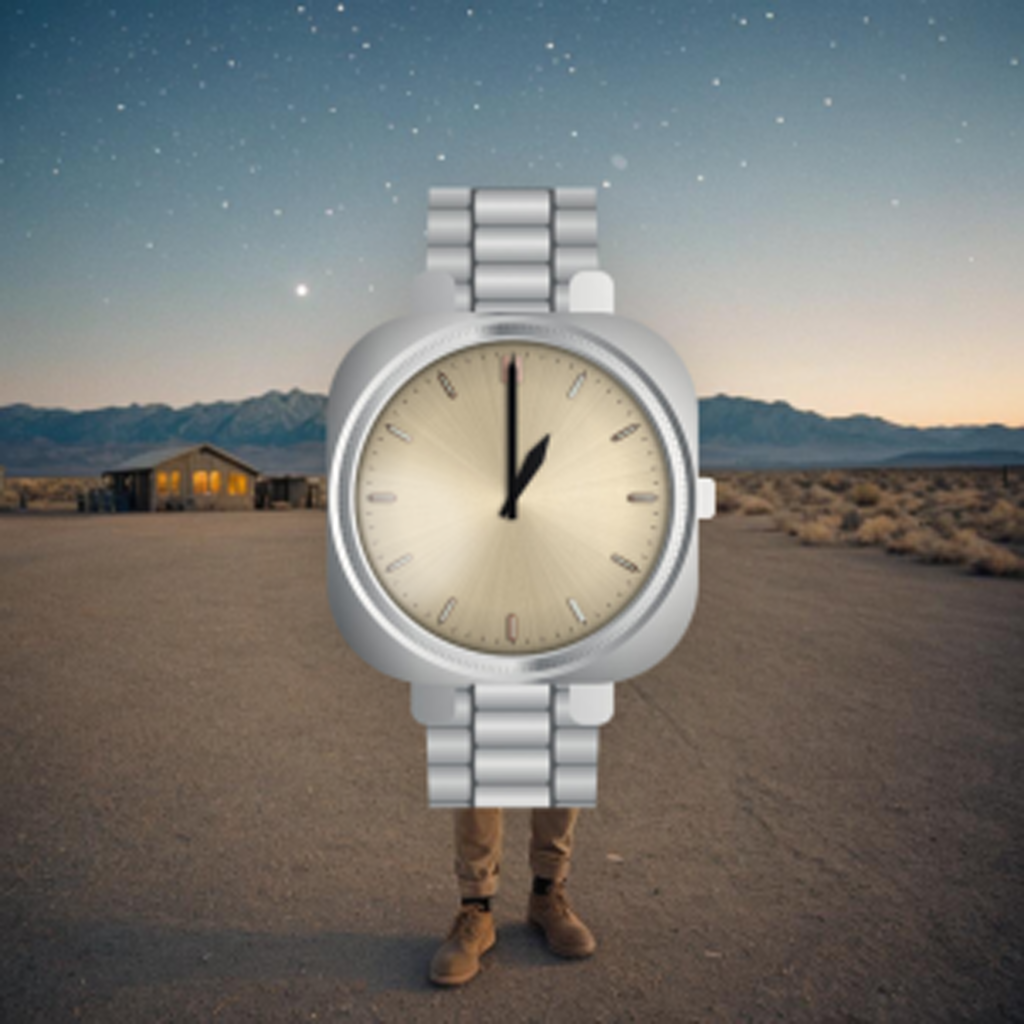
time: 1:00
